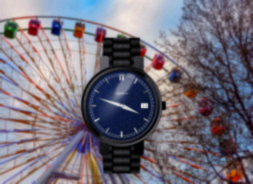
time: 3:48
